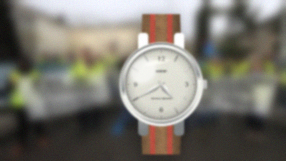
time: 4:40
